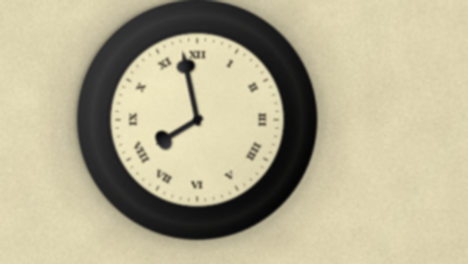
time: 7:58
